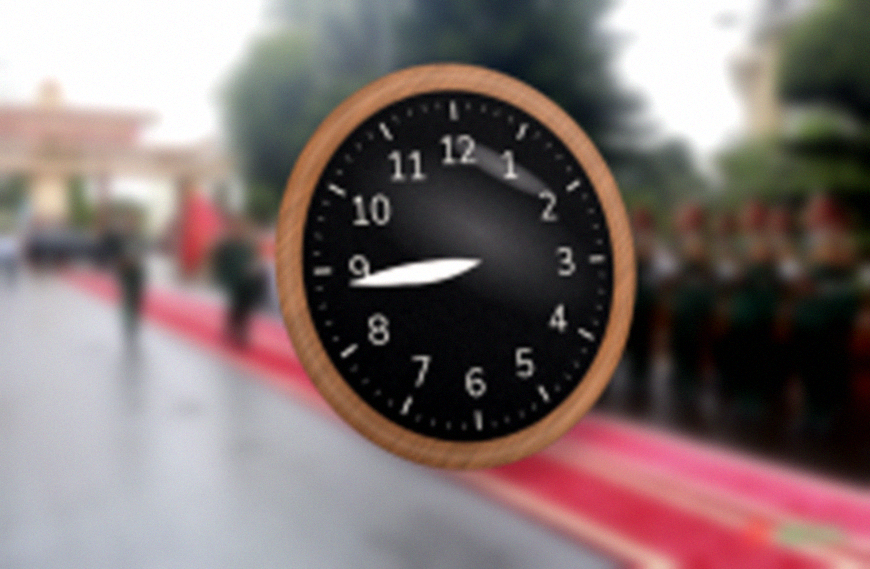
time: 8:44
